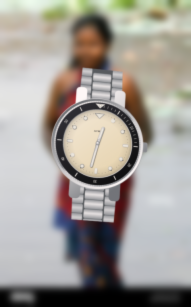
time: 12:32
